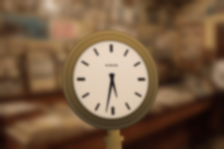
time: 5:32
